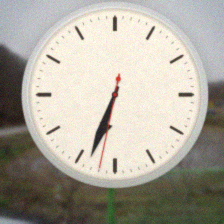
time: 6:33:32
